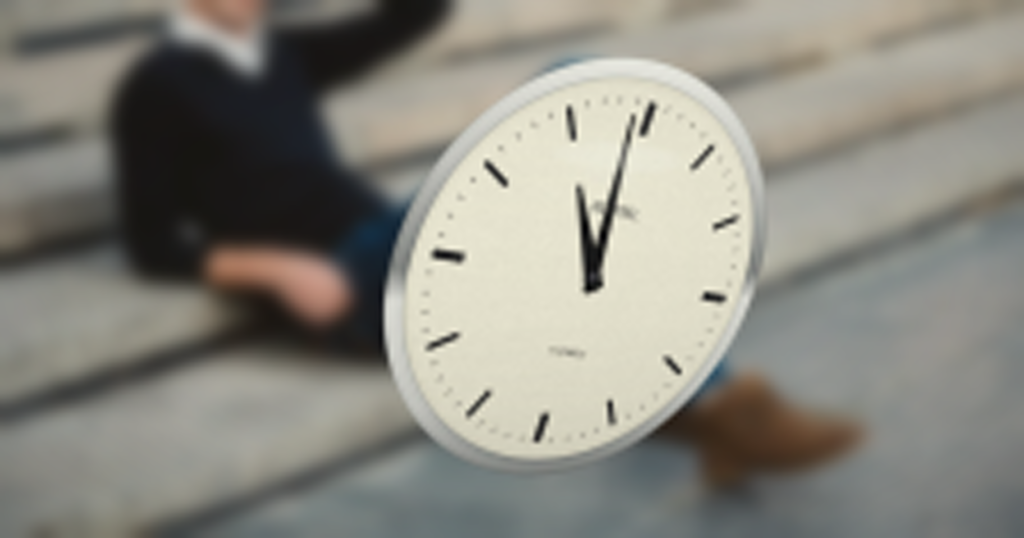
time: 10:59
